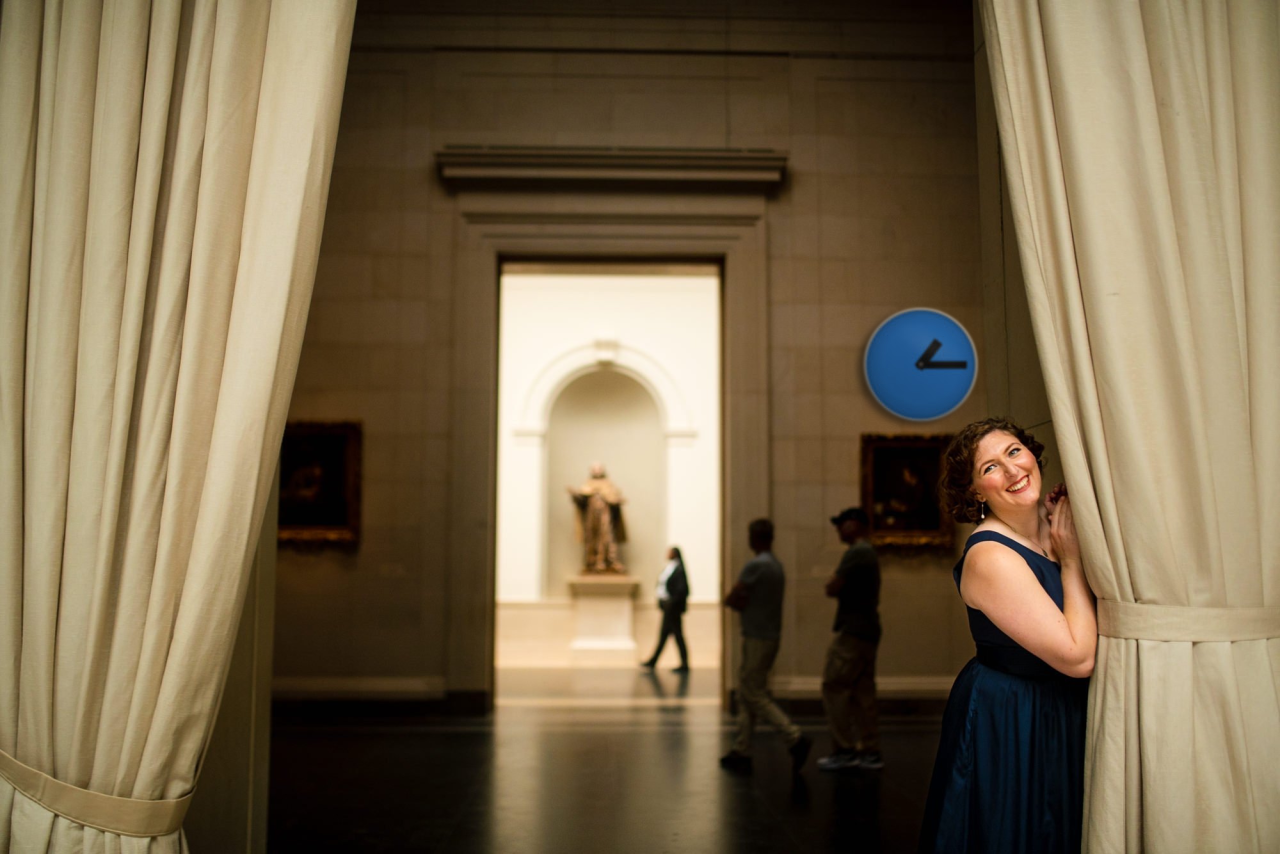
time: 1:15
